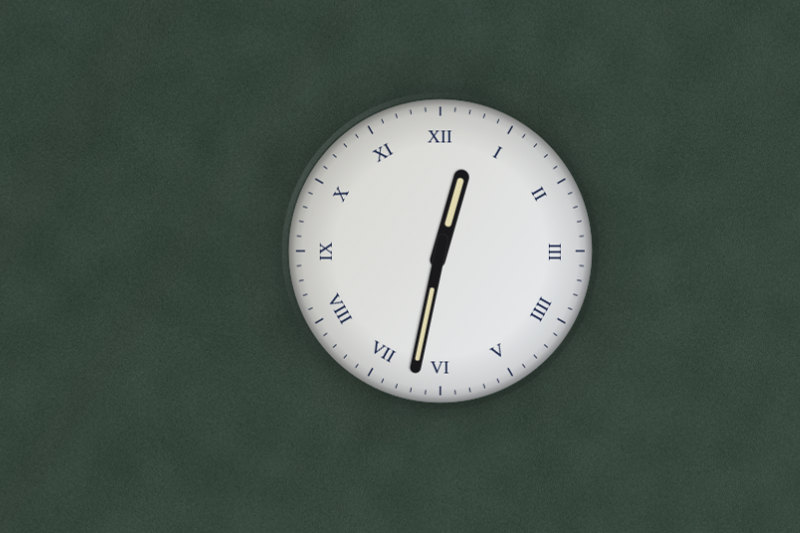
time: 12:32
